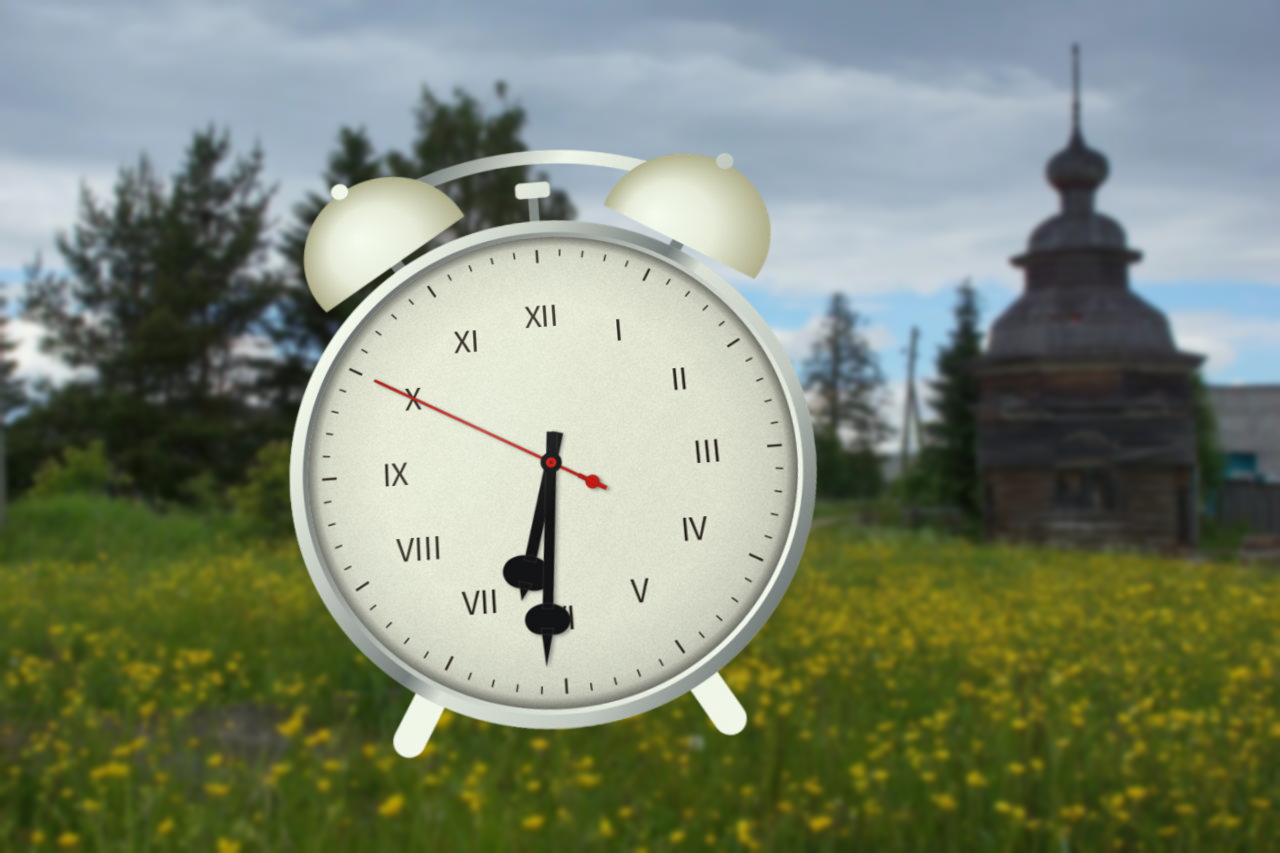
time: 6:30:50
